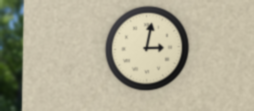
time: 3:02
